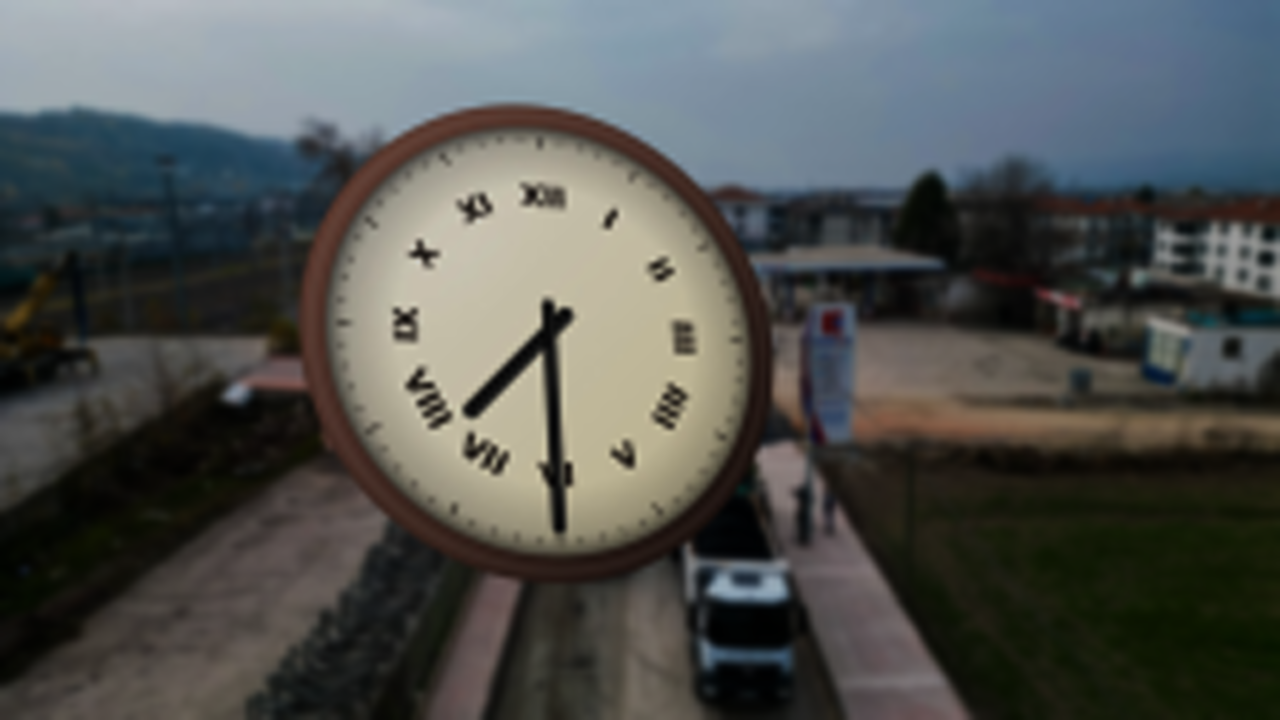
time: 7:30
